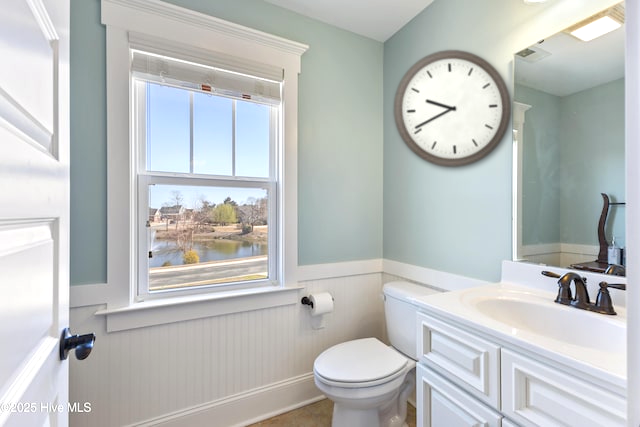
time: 9:41
